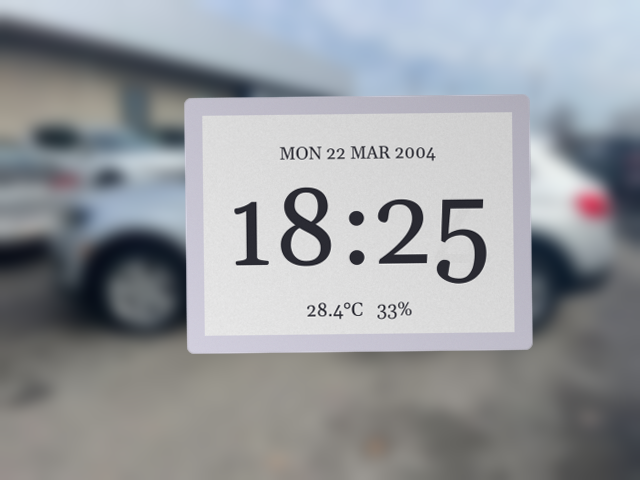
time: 18:25
